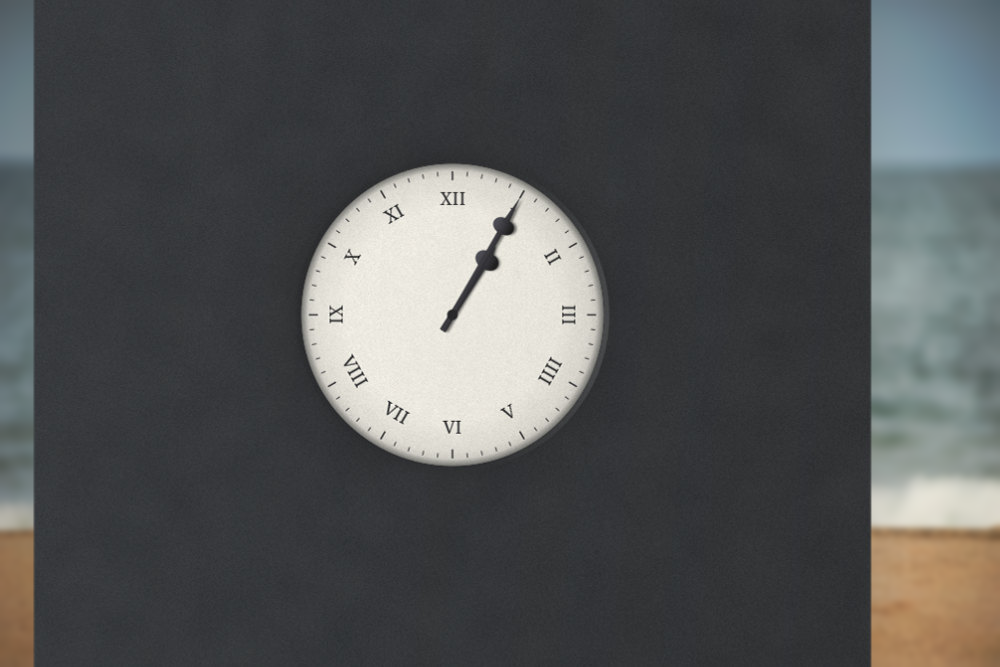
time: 1:05
